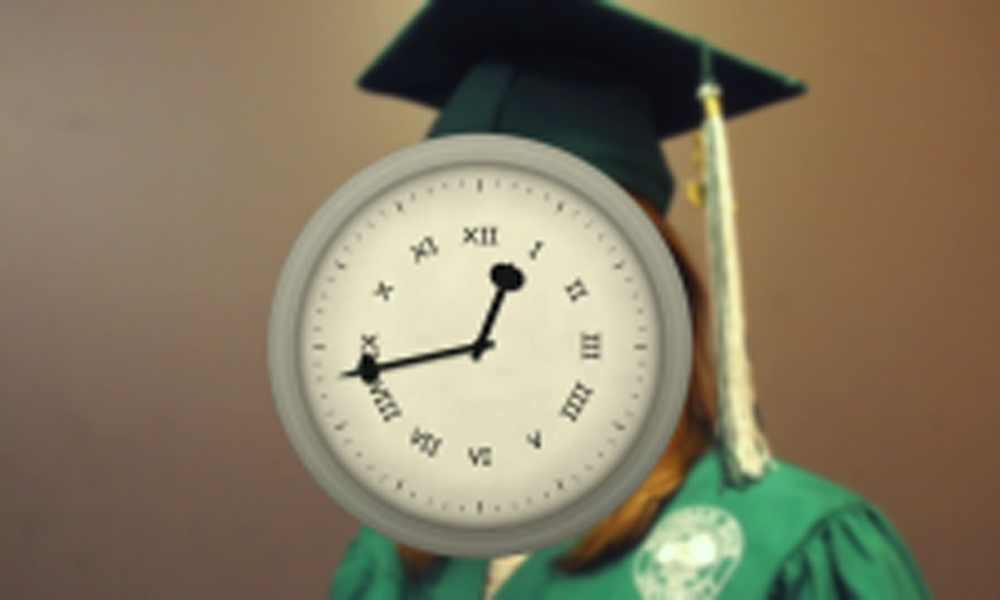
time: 12:43
